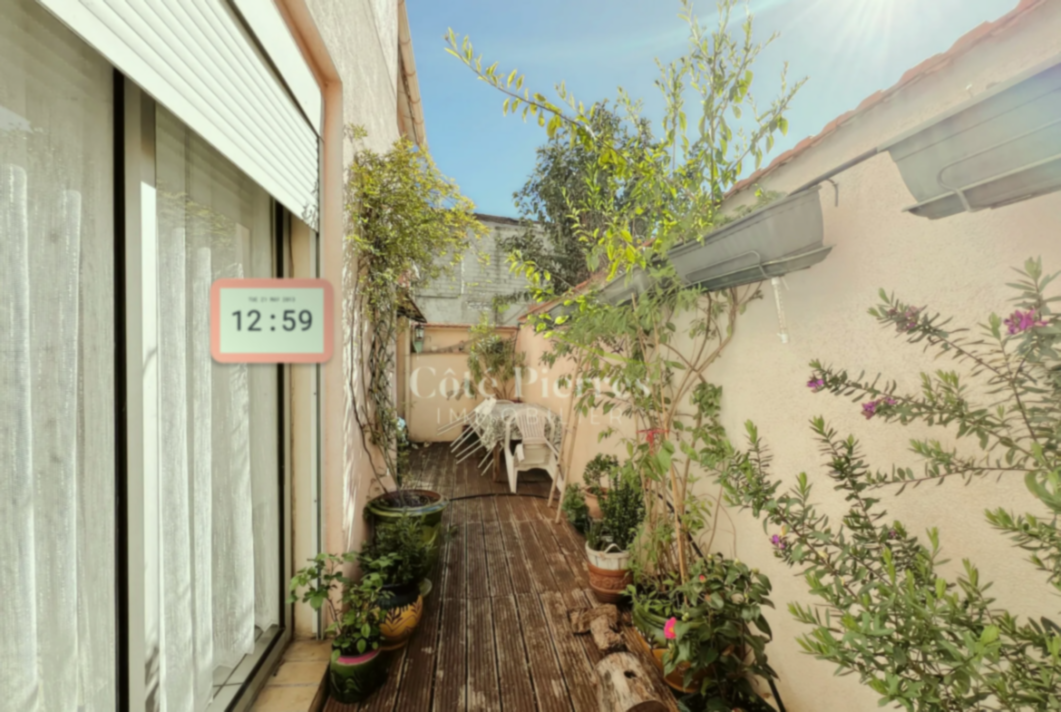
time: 12:59
